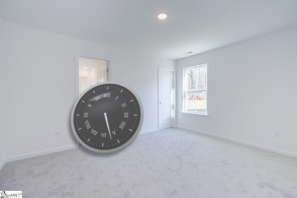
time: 5:27
